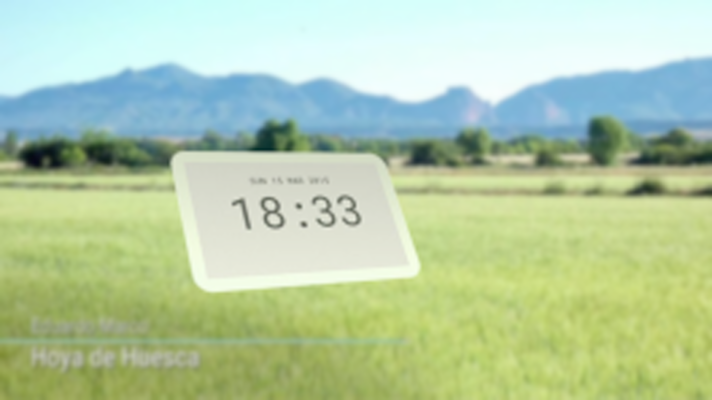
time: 18:33
